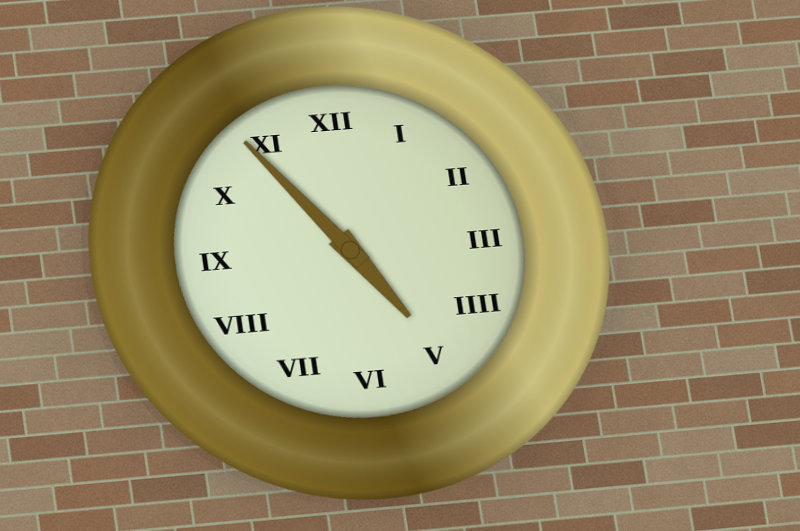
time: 4:54
